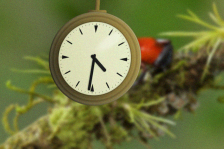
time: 4:31
